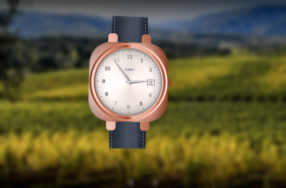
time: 2:54
